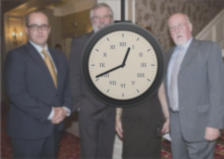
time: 12:41
